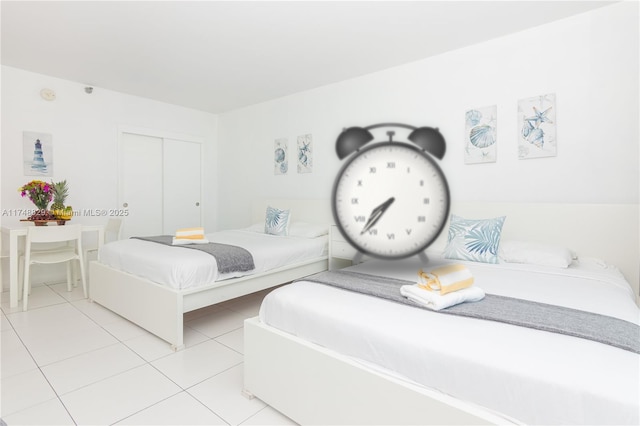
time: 7:37
